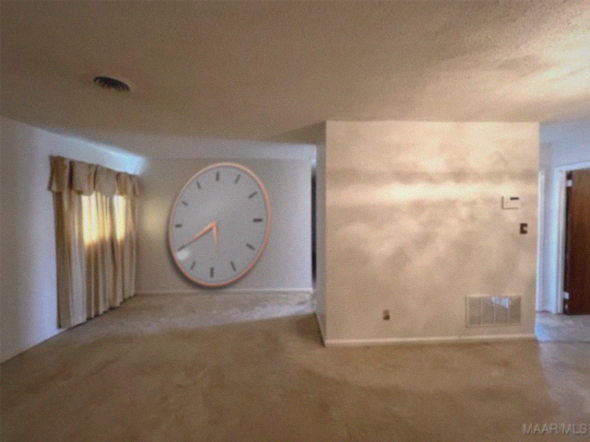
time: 5:40
